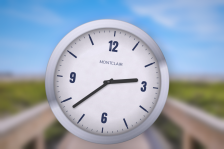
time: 2:38
